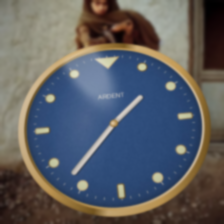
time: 1:37
